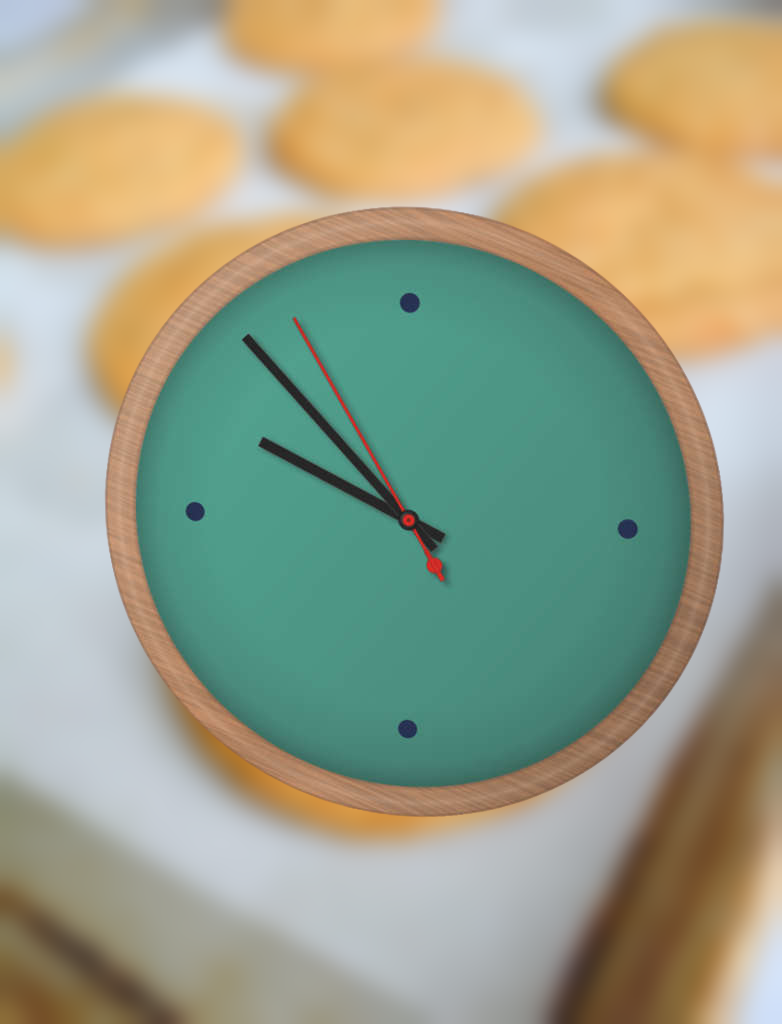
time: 9:52:55
